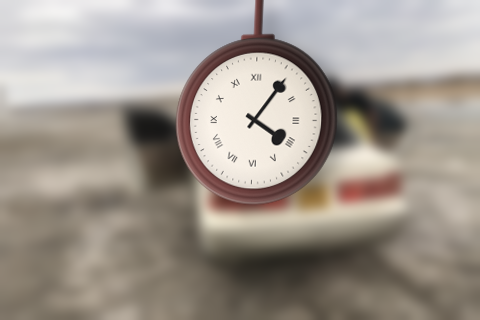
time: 4:06
